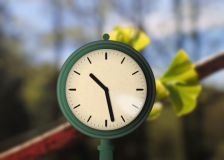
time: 10:28
